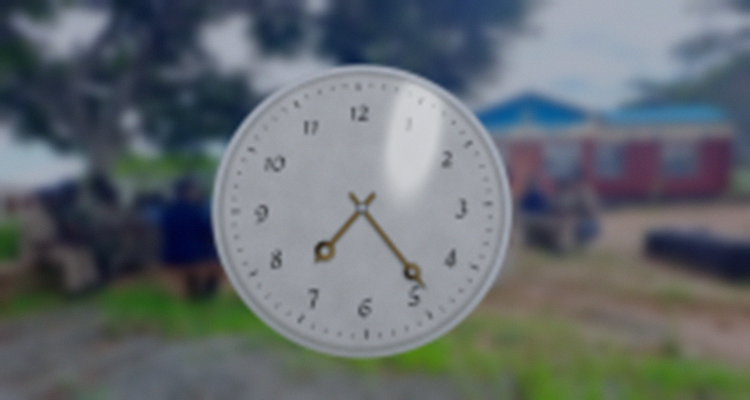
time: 7:24
